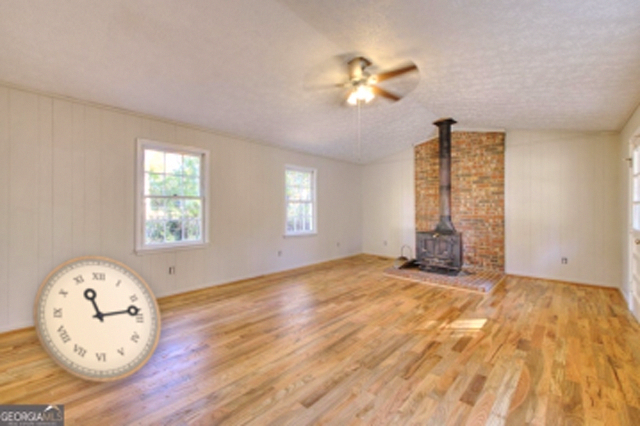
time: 11:13
